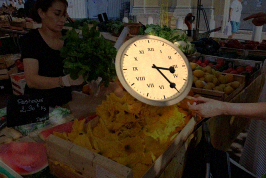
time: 3:25
